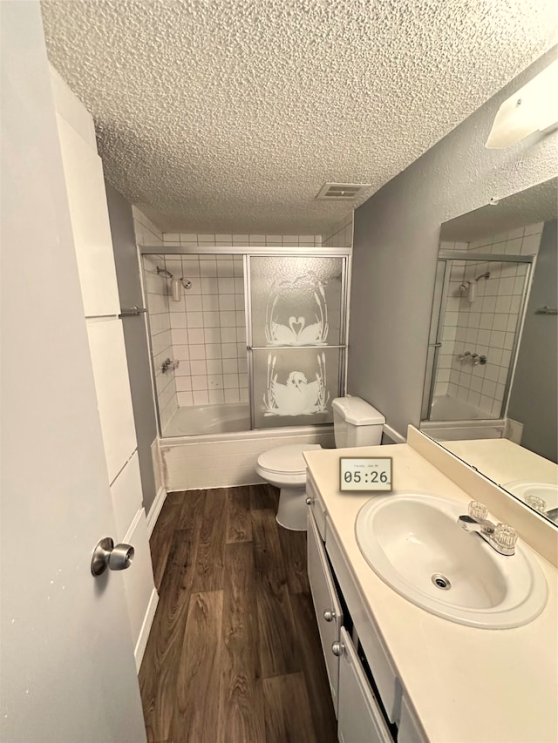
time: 5:26
